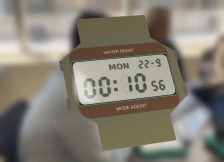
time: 0:10:56
